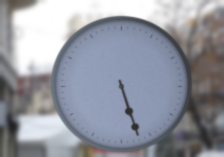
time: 5:27
